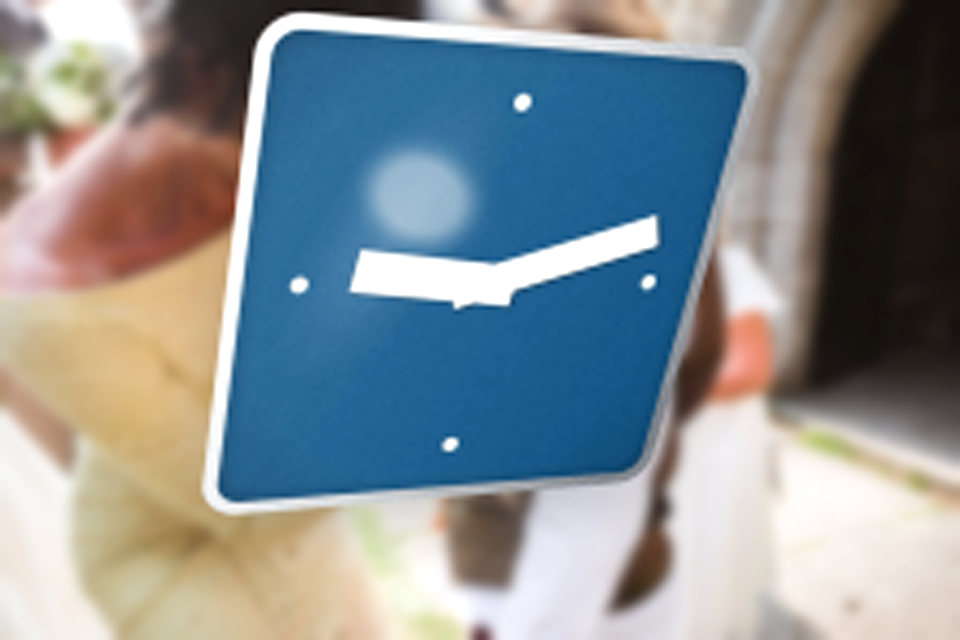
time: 9:12
